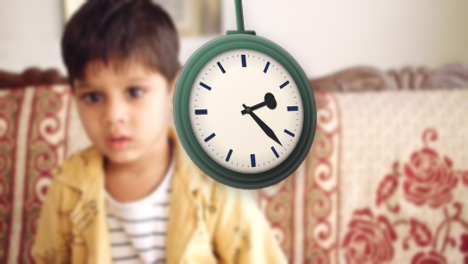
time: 2:23
